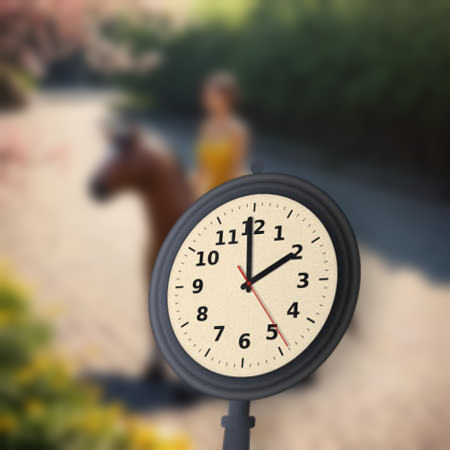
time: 1:59:24
